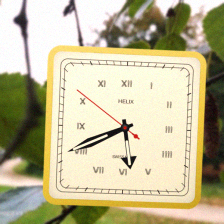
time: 5:40:51
